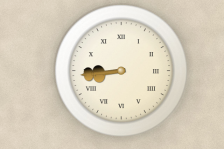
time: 8:44
